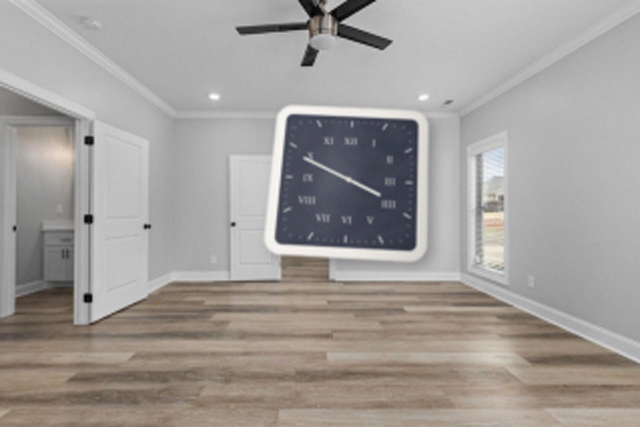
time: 3:49
